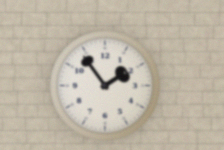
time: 1:54
